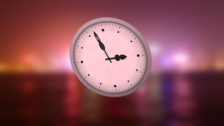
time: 2:57
